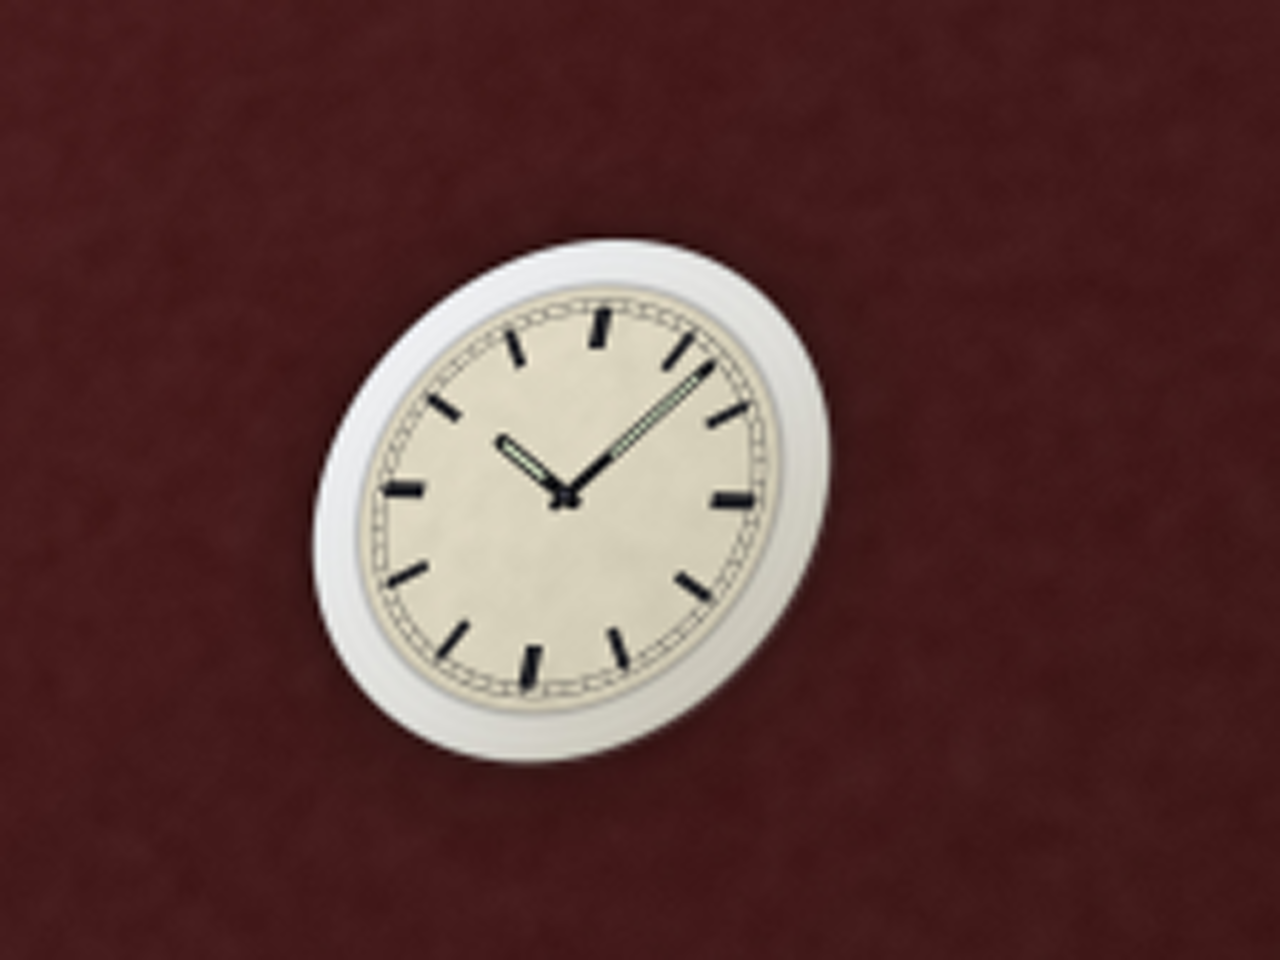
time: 10:07
